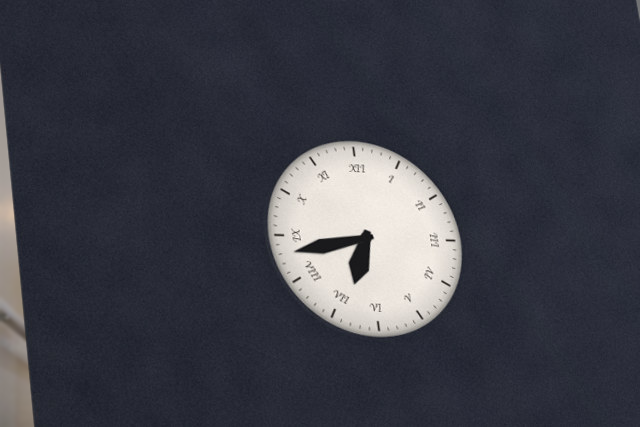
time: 6:43
